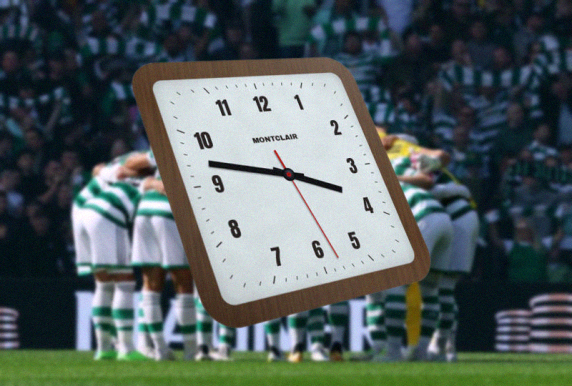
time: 3:47:28
